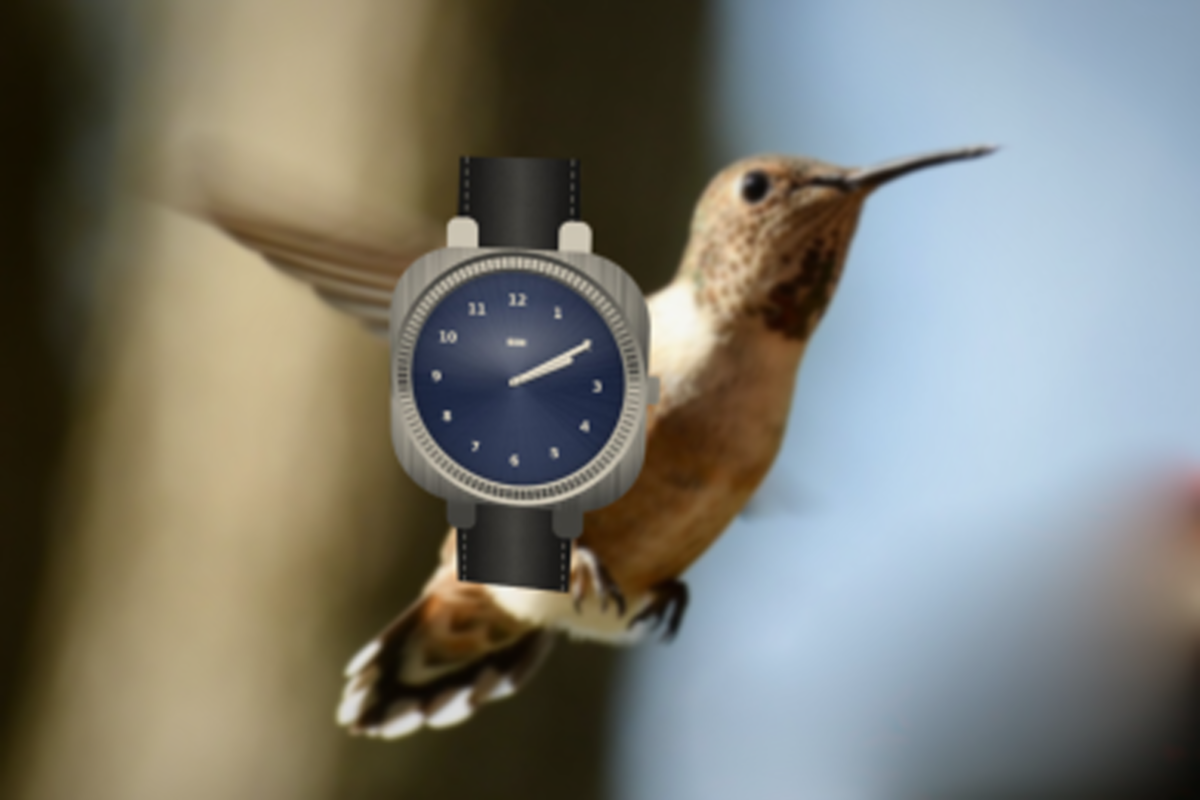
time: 2:10
